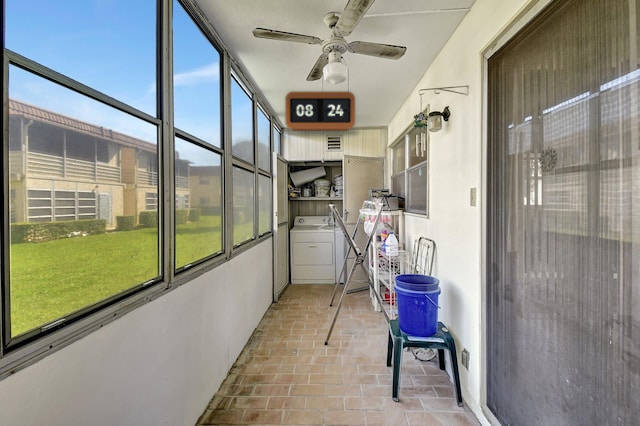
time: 8:24
